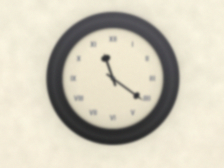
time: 11:21
